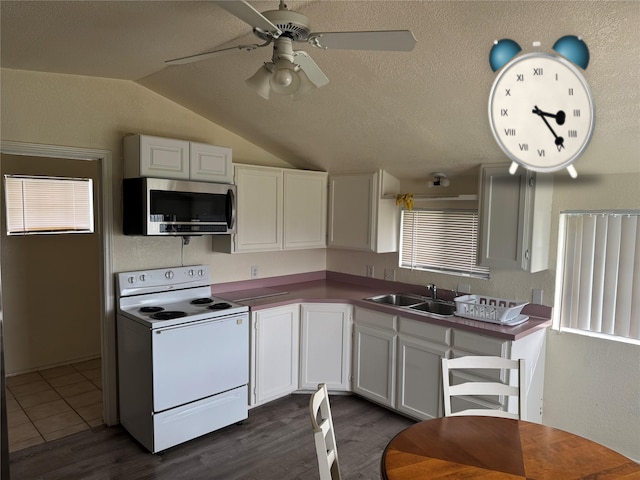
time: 3:24
